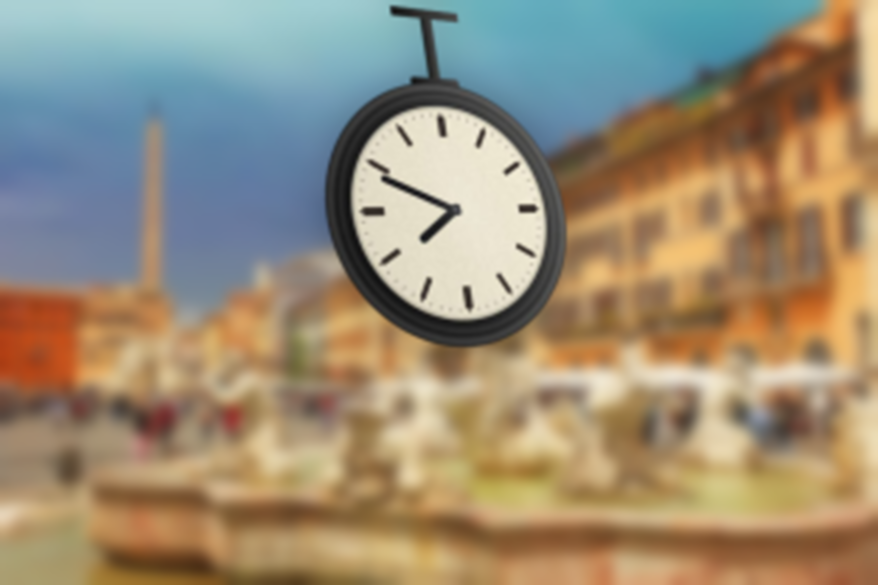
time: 7:49
